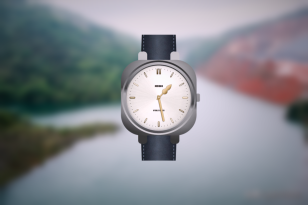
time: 1:28
